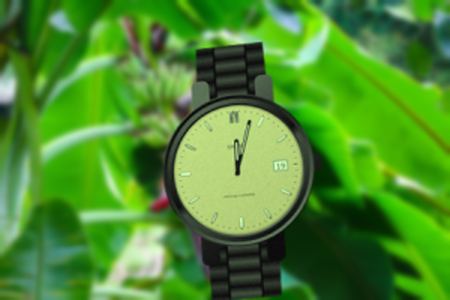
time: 12:03
